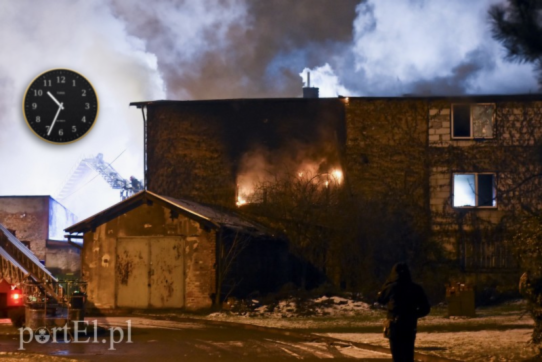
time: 10:34
